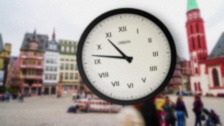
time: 10:47
